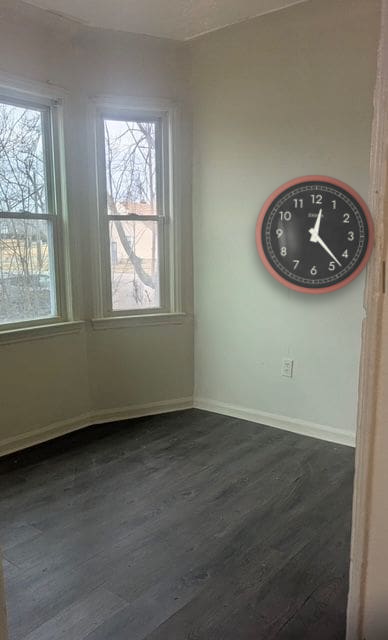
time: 12:23
